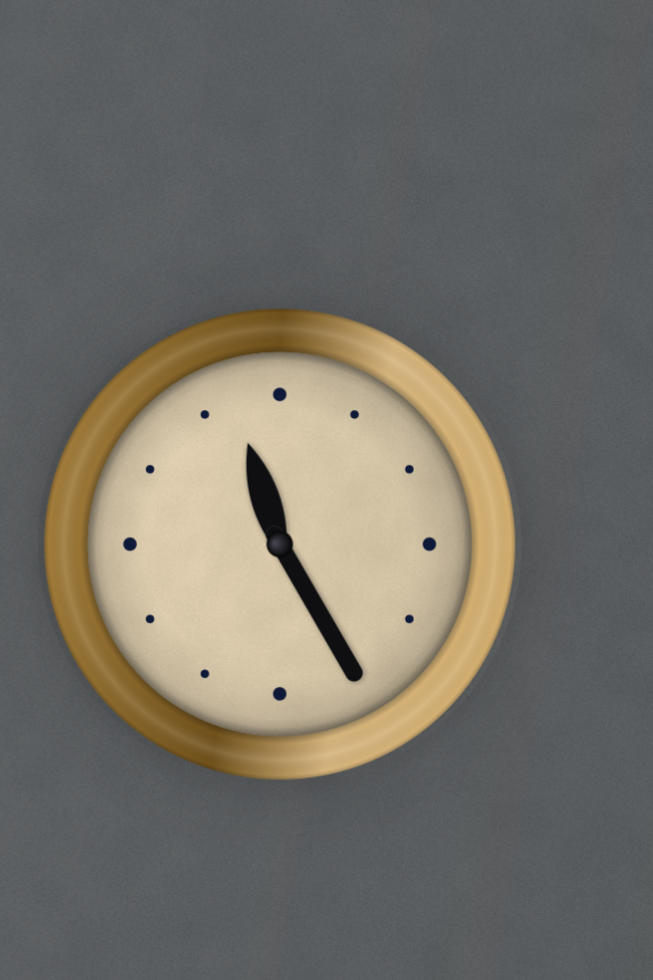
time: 11:25
